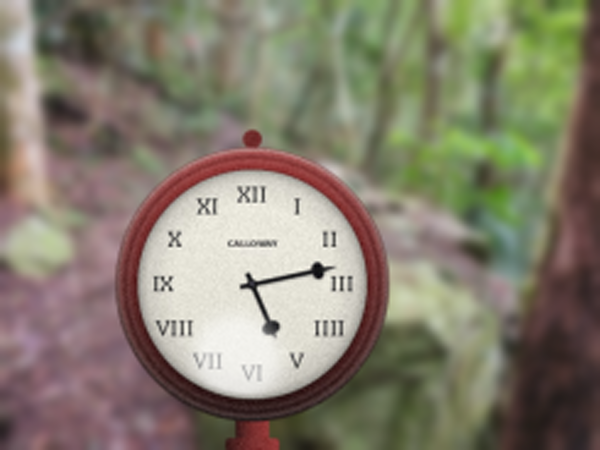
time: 5:13
